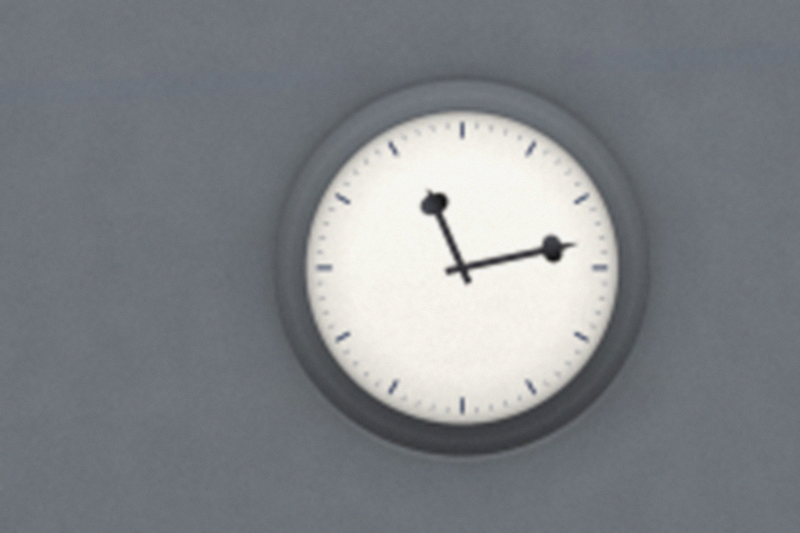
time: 11:13
